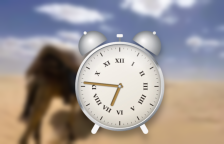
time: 6:46
